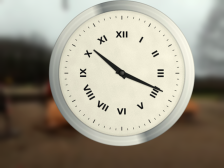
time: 10:19
